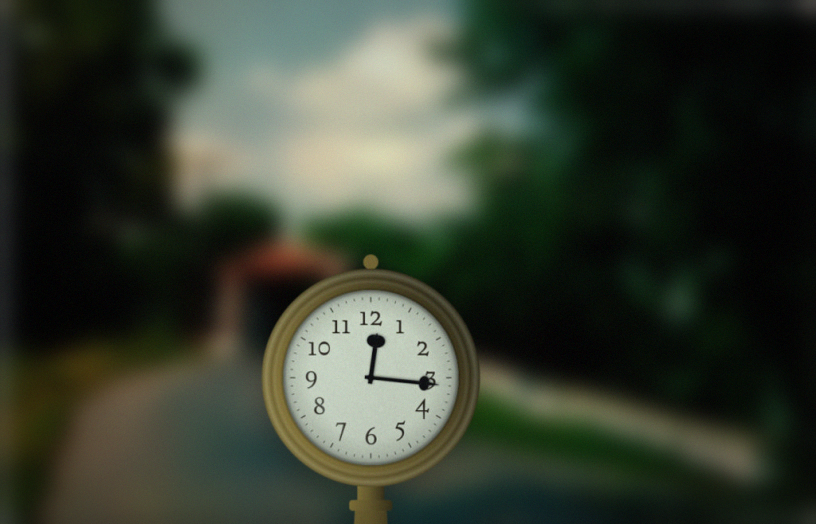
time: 12:16
